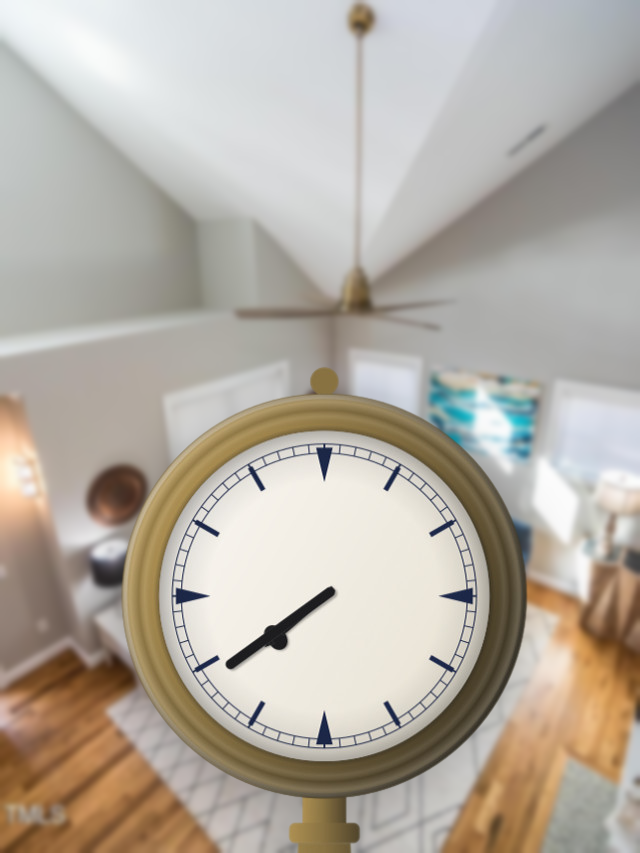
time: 7:39
